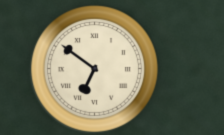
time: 6:51
